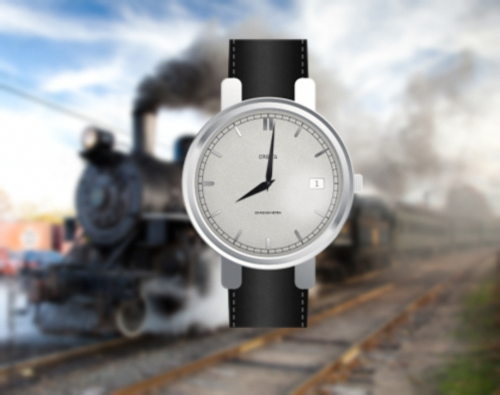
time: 8:01
